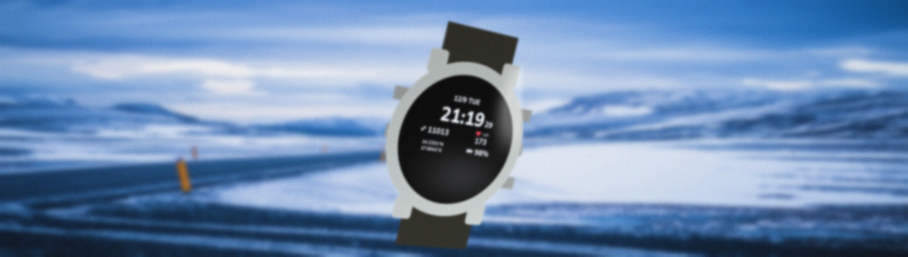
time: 21:19
